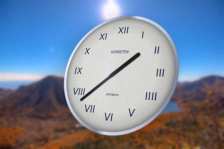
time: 1:38
